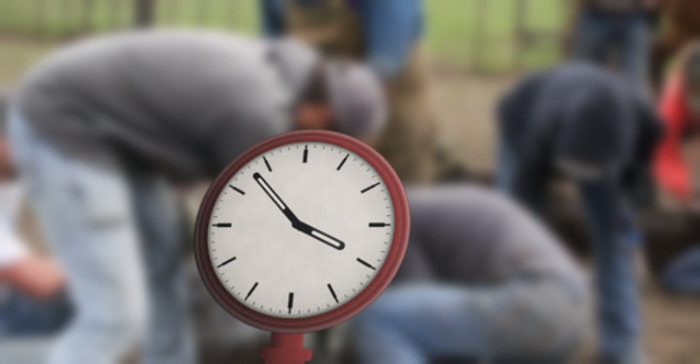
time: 3:53
